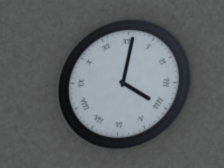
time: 4:01
